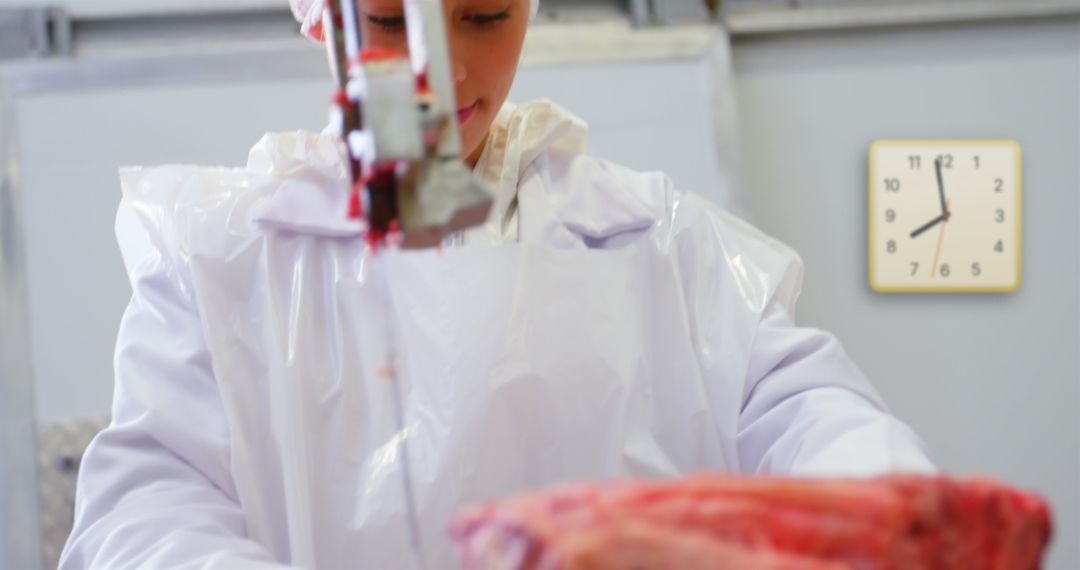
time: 7:58:32
